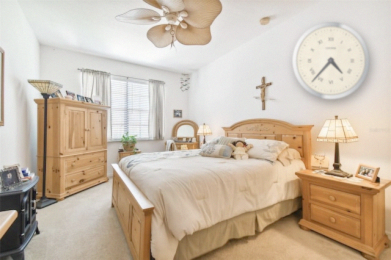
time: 4:37
